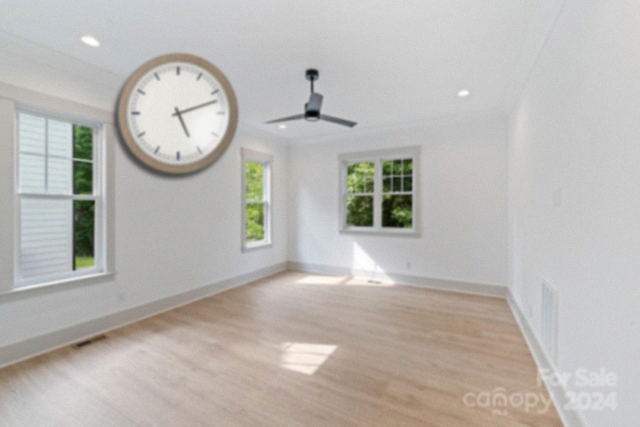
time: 5:12
